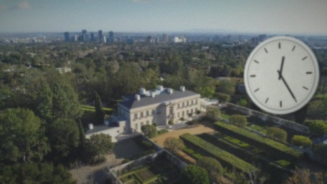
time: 12:25
